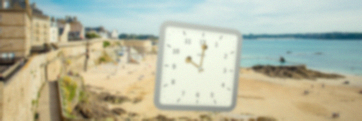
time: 10:01
